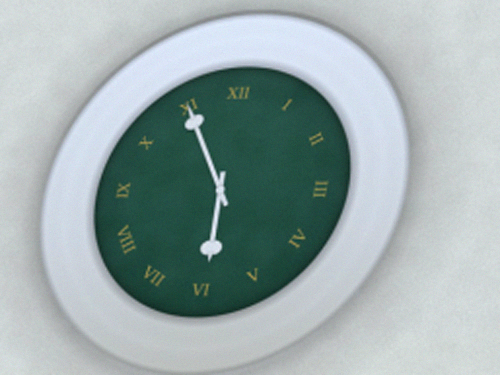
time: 5:55
